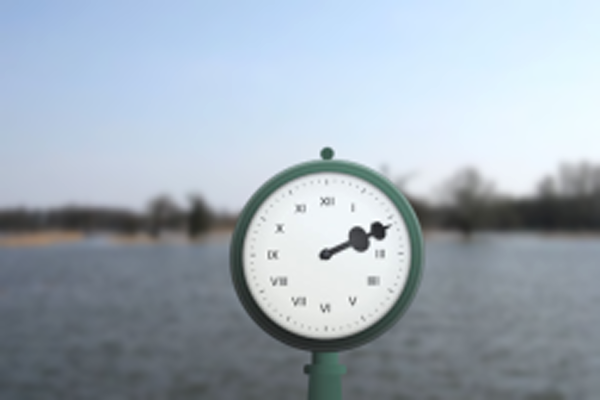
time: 2:11
